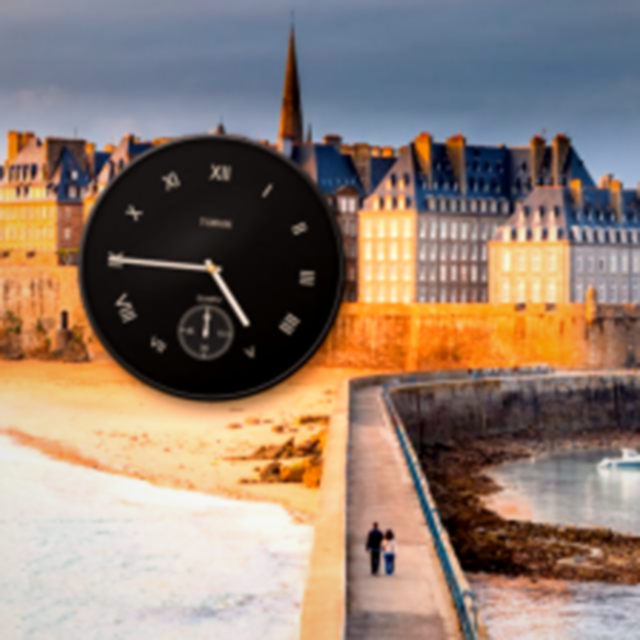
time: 4:45
